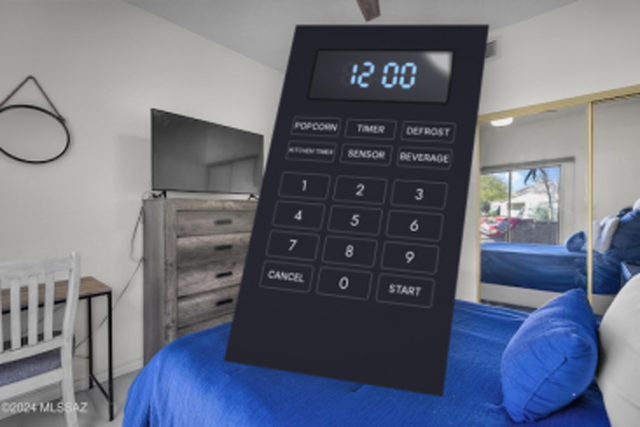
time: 12:00
